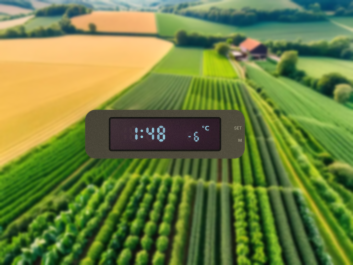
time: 1:48
